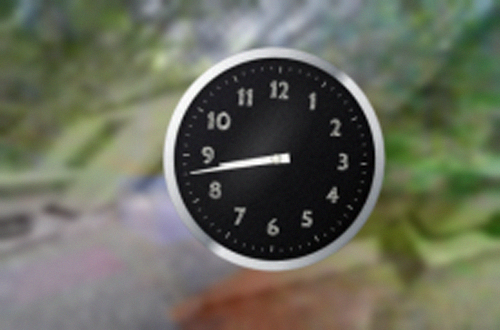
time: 8:43
